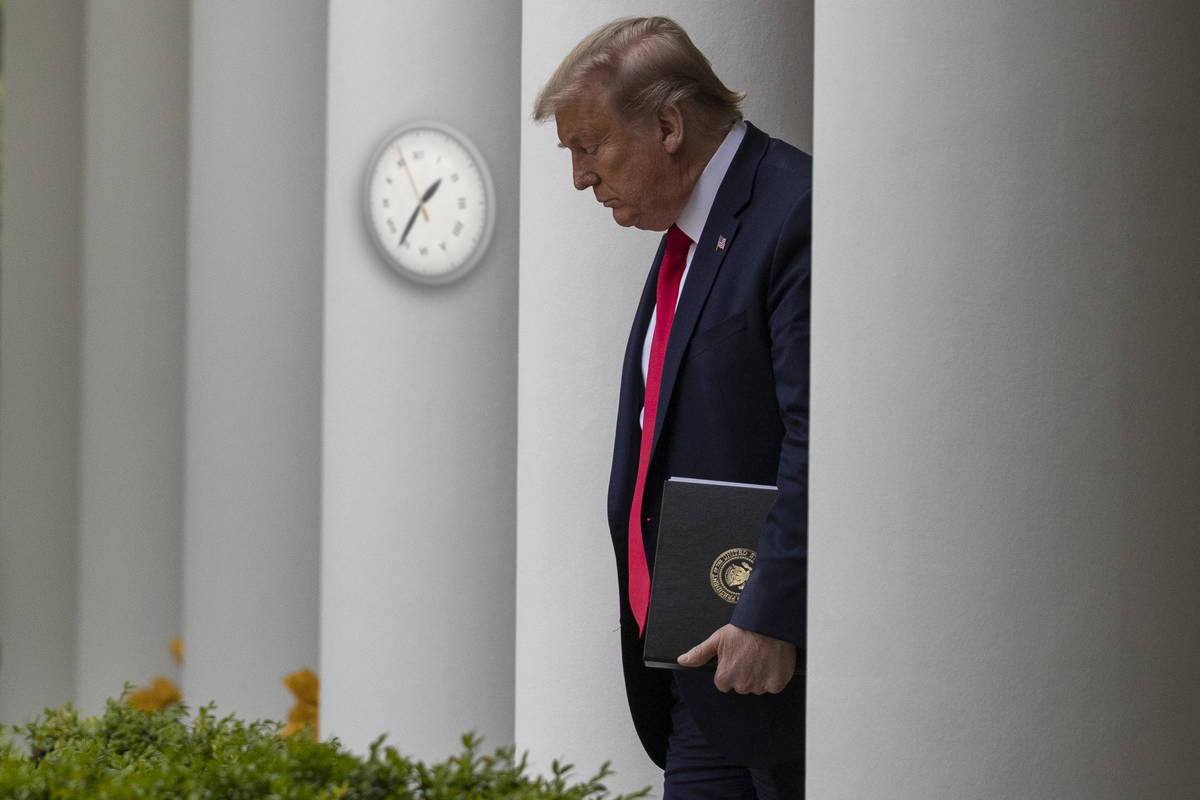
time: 1:35:56
